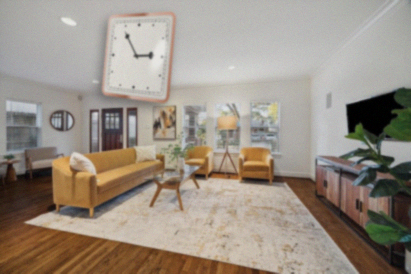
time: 2:54
